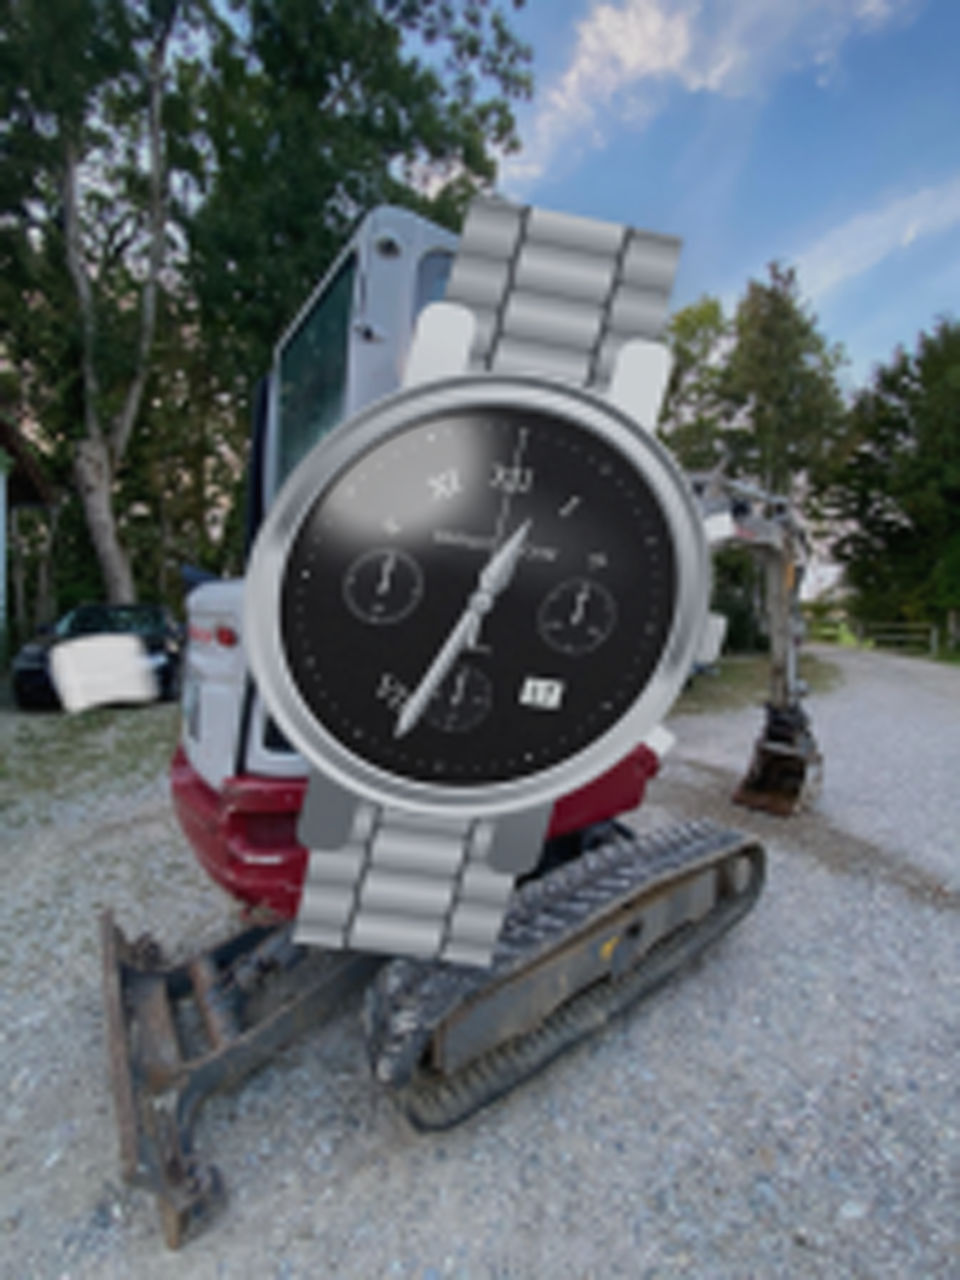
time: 12:33
